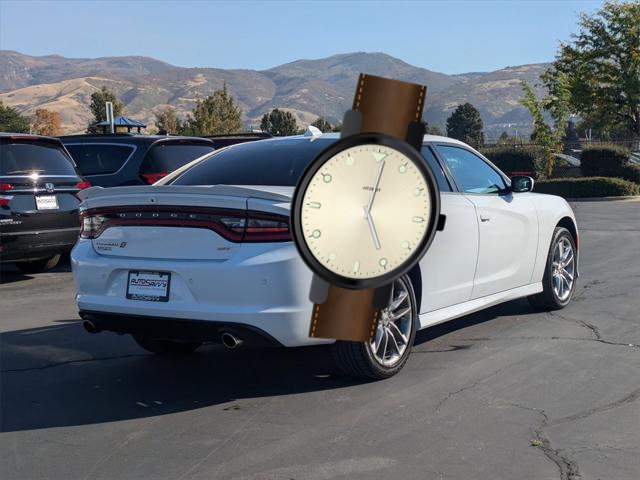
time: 5:01
